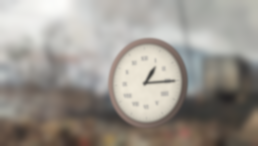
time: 1:15
